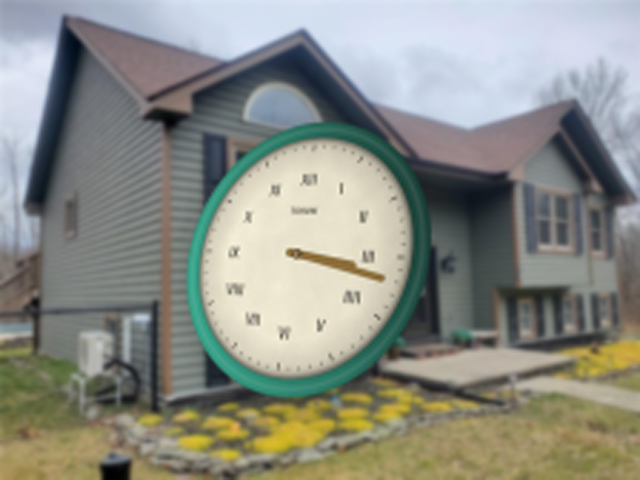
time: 3:17
